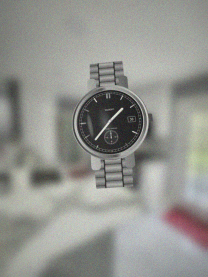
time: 1:37
